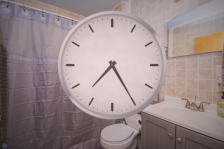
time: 7:25
